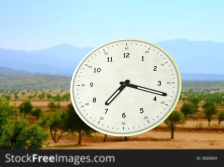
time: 7:18
